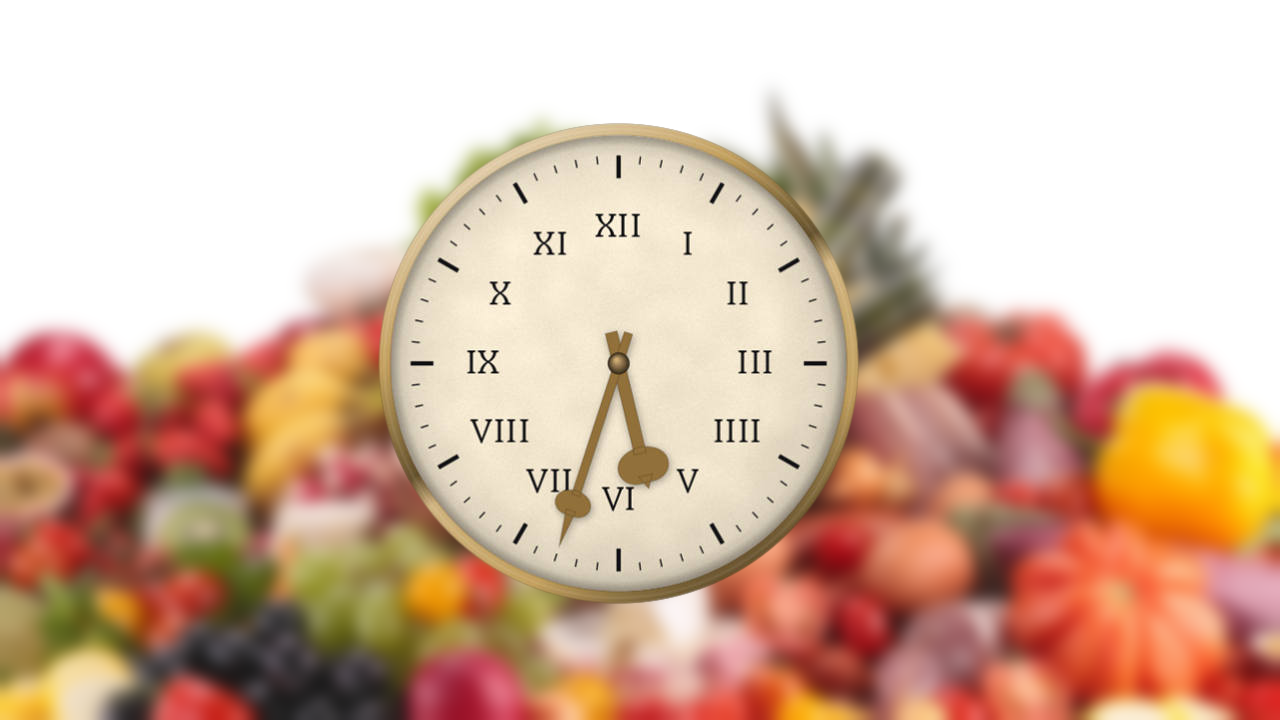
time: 5:33
